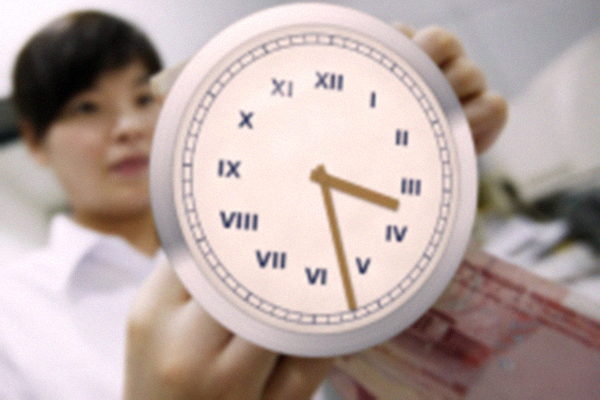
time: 3:27
